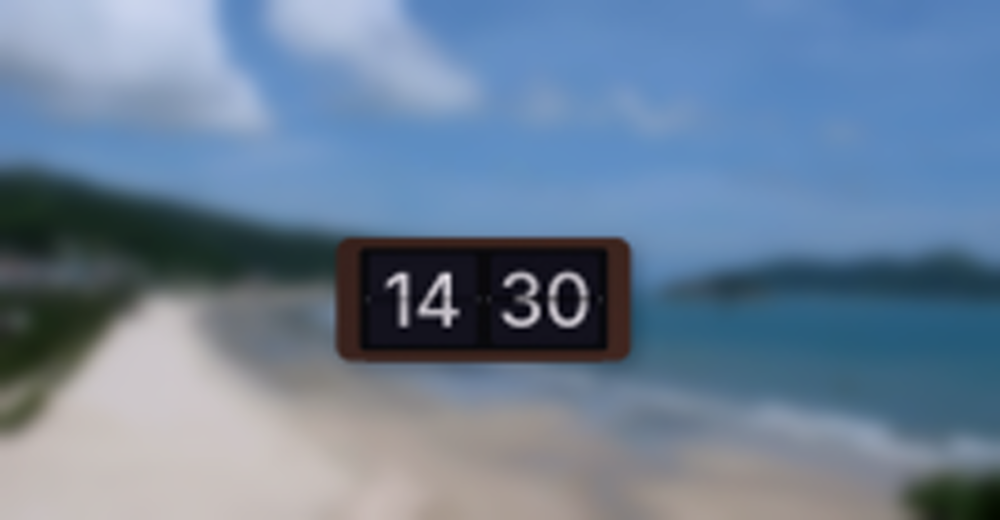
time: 14:30
